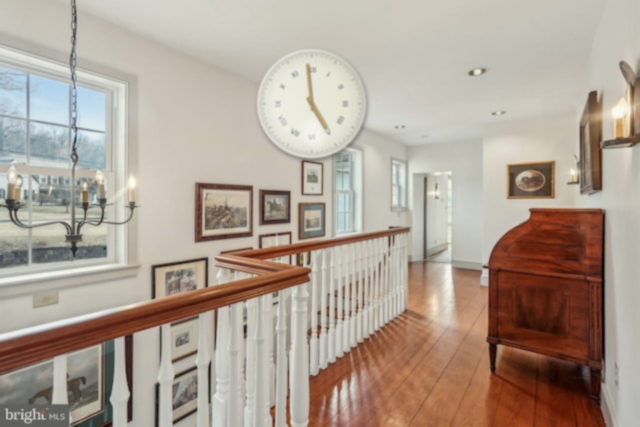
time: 4:59
